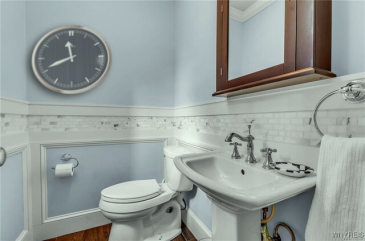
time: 11:41
